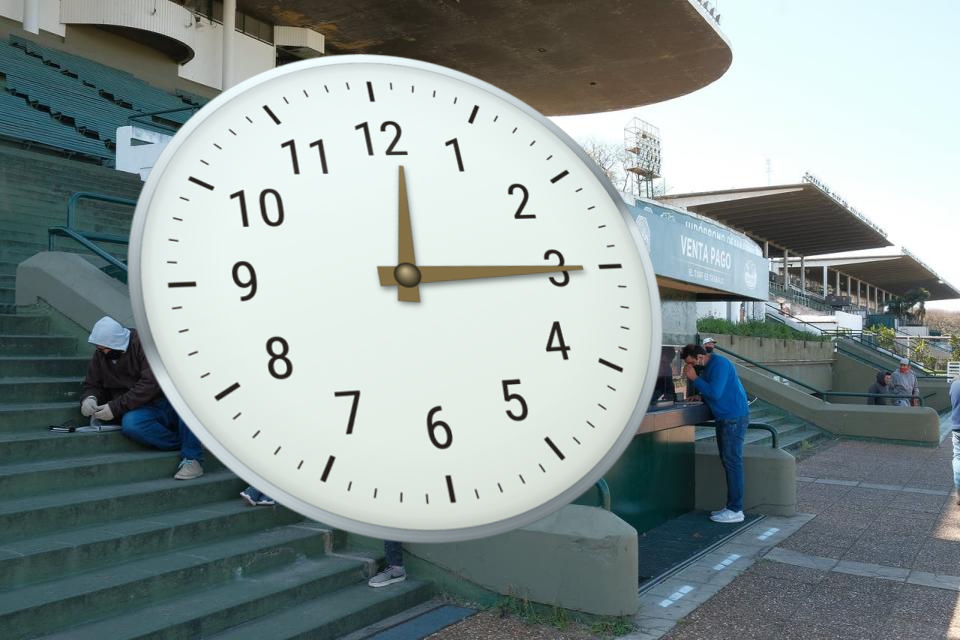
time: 12:15
